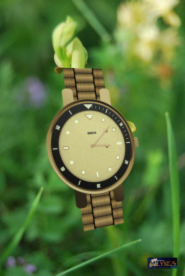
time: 3:08
